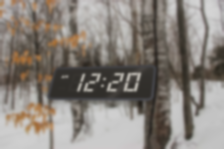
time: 12:20
